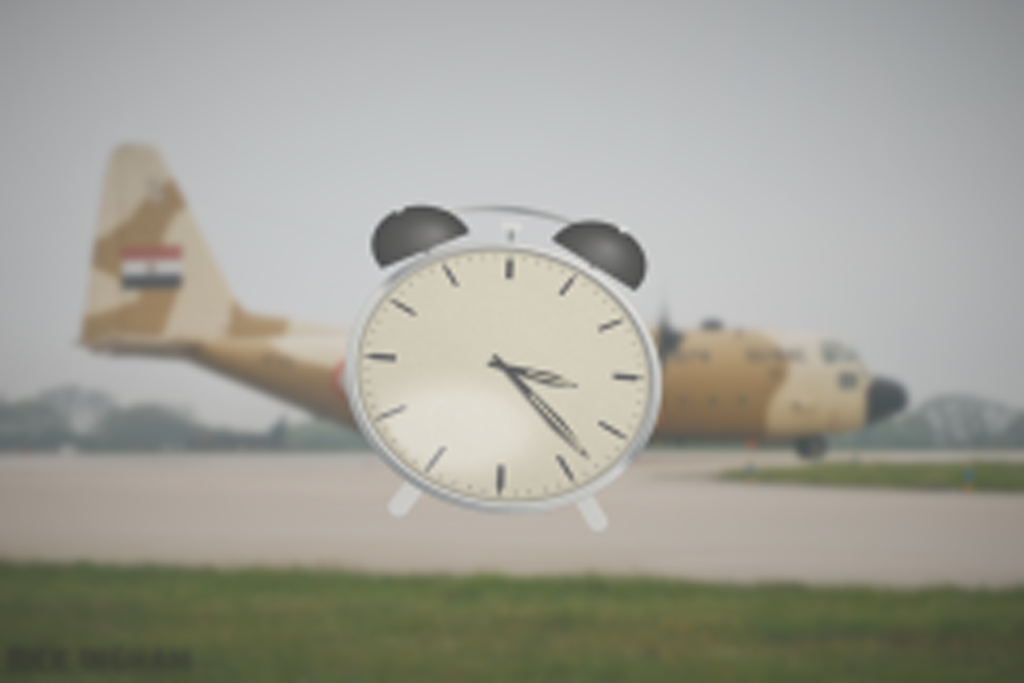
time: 3:23
